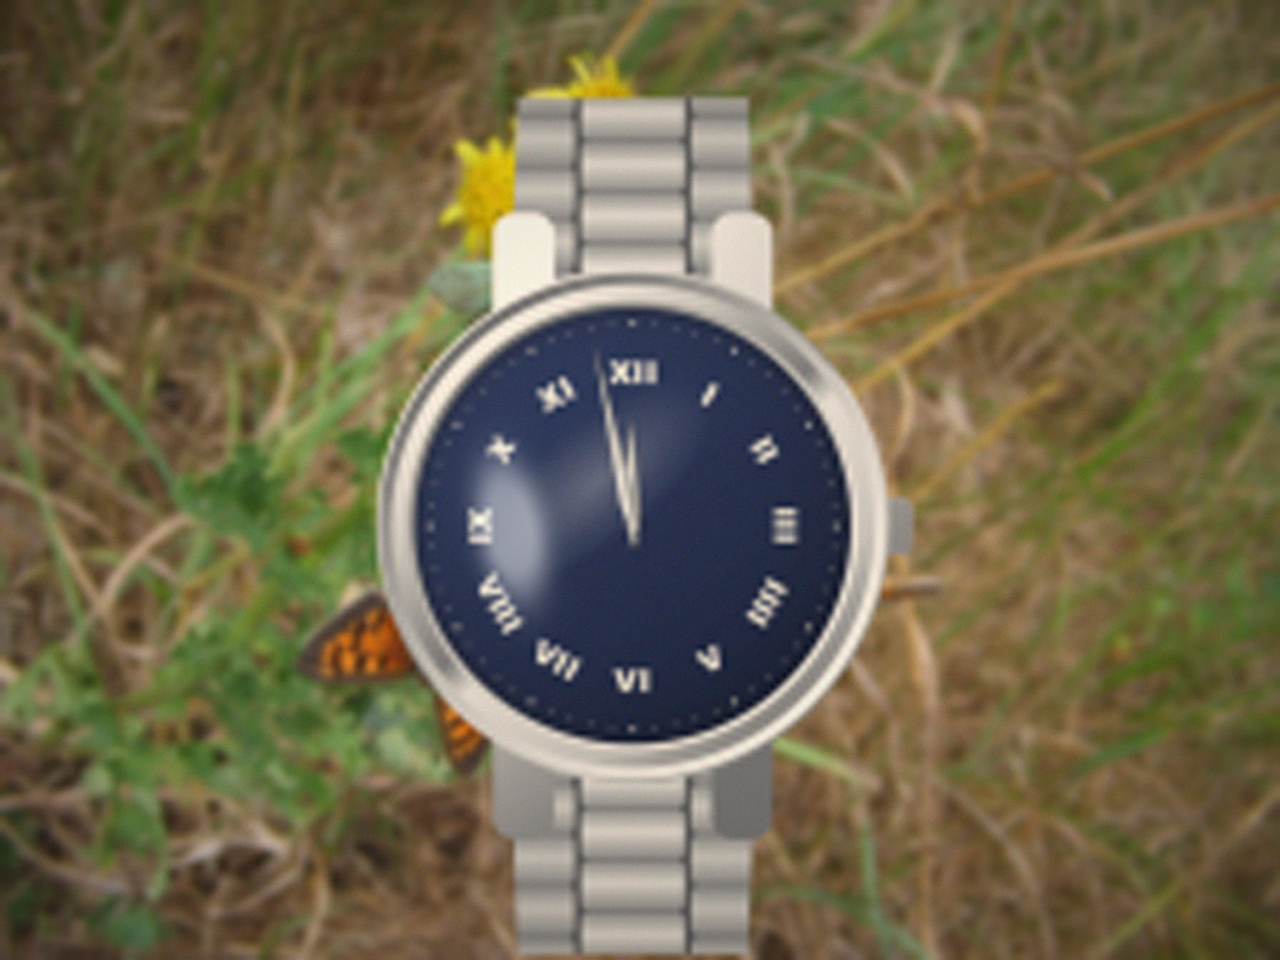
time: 11:58
